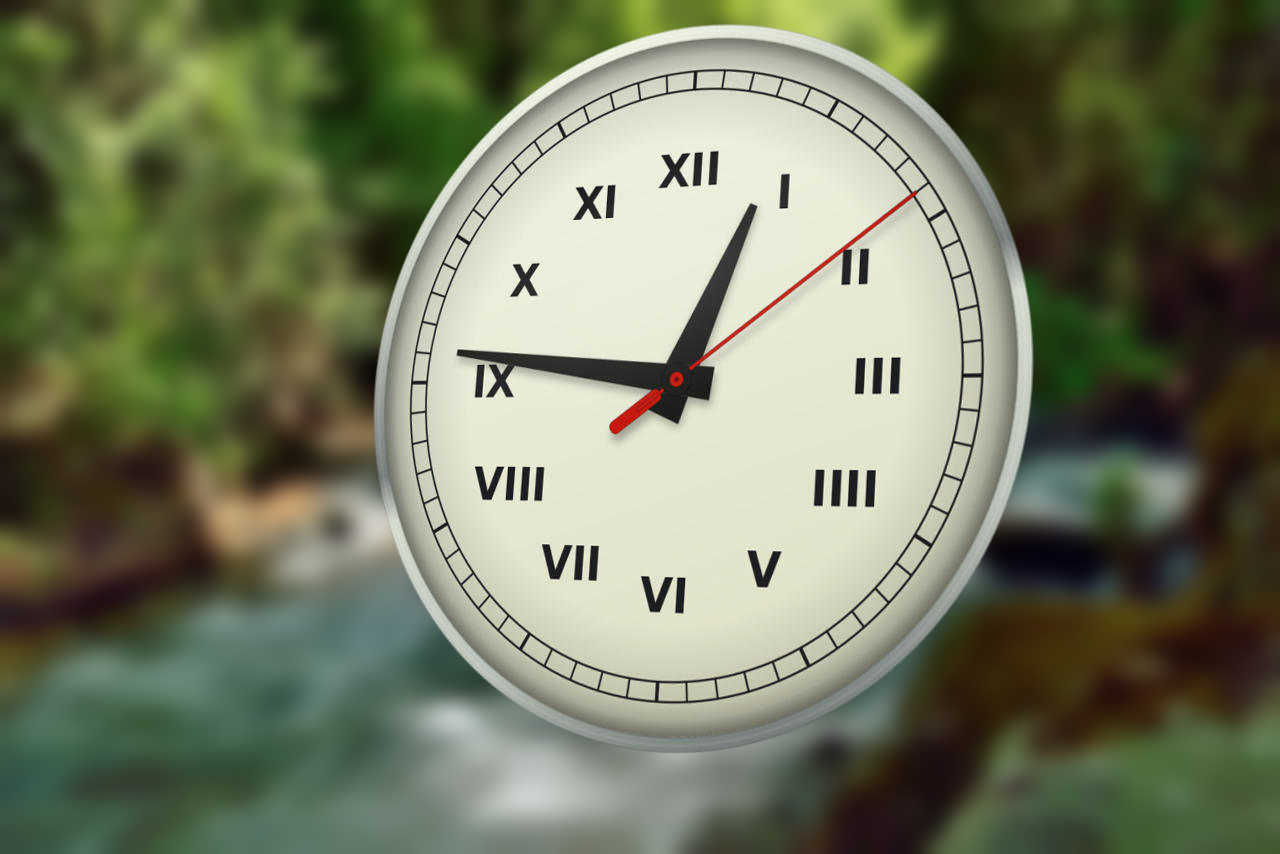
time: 12:46:09
